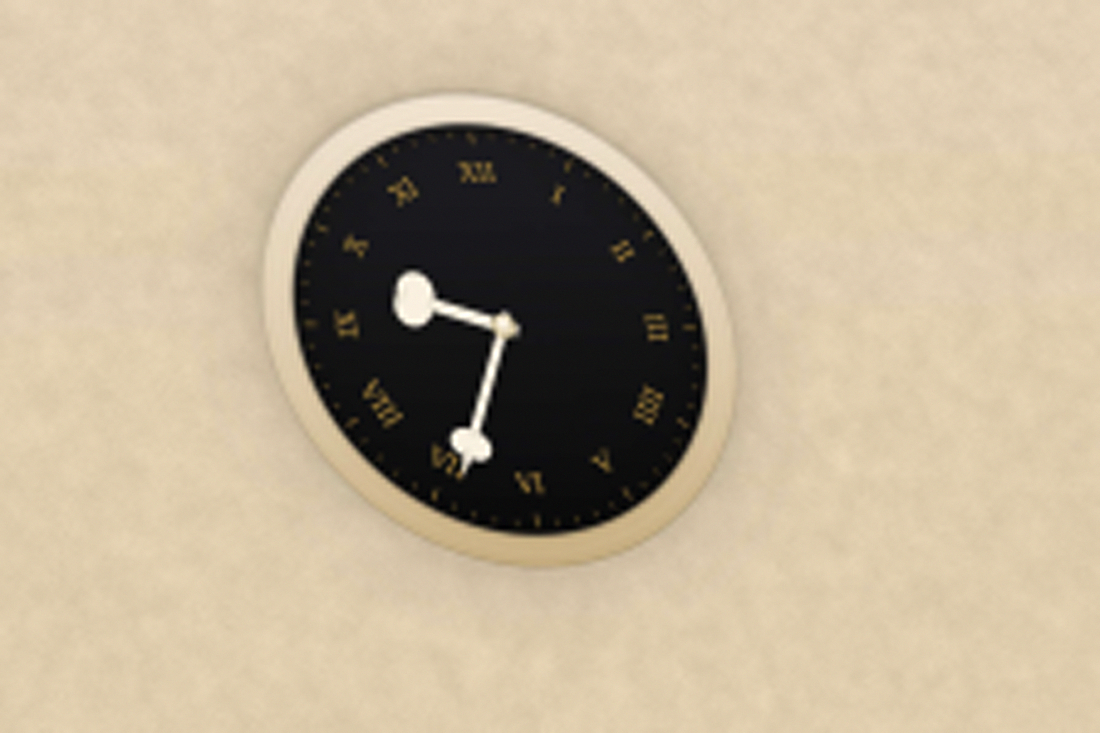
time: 9:34
